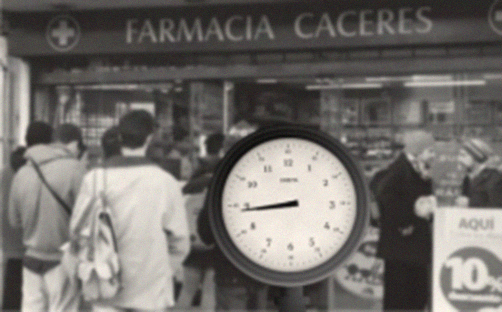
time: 8:44
